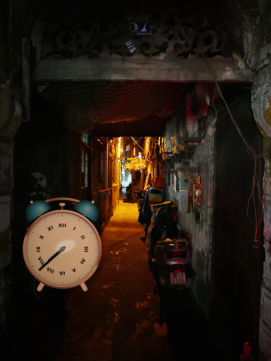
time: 7:38
